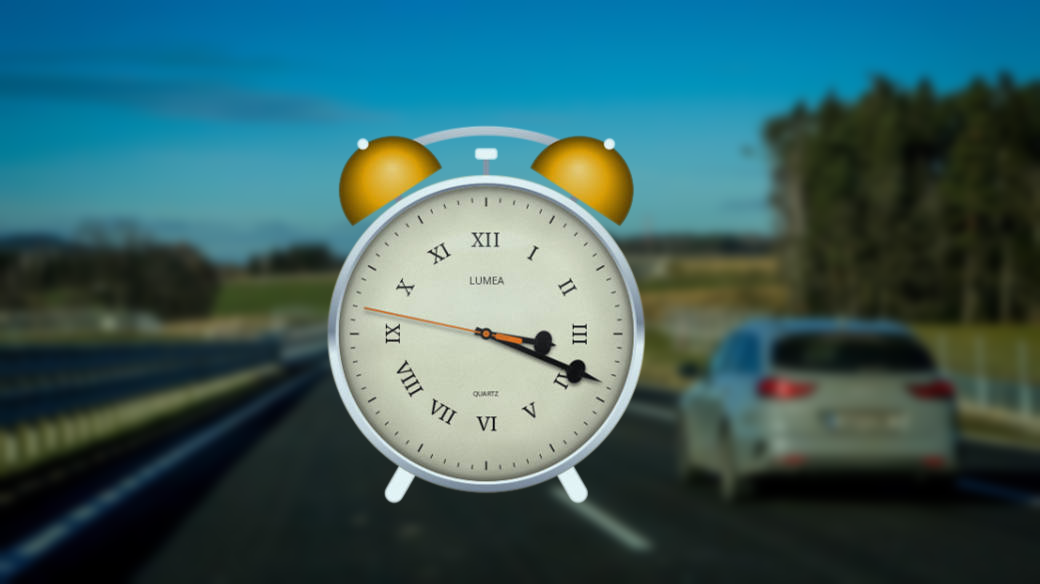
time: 3:18:47
